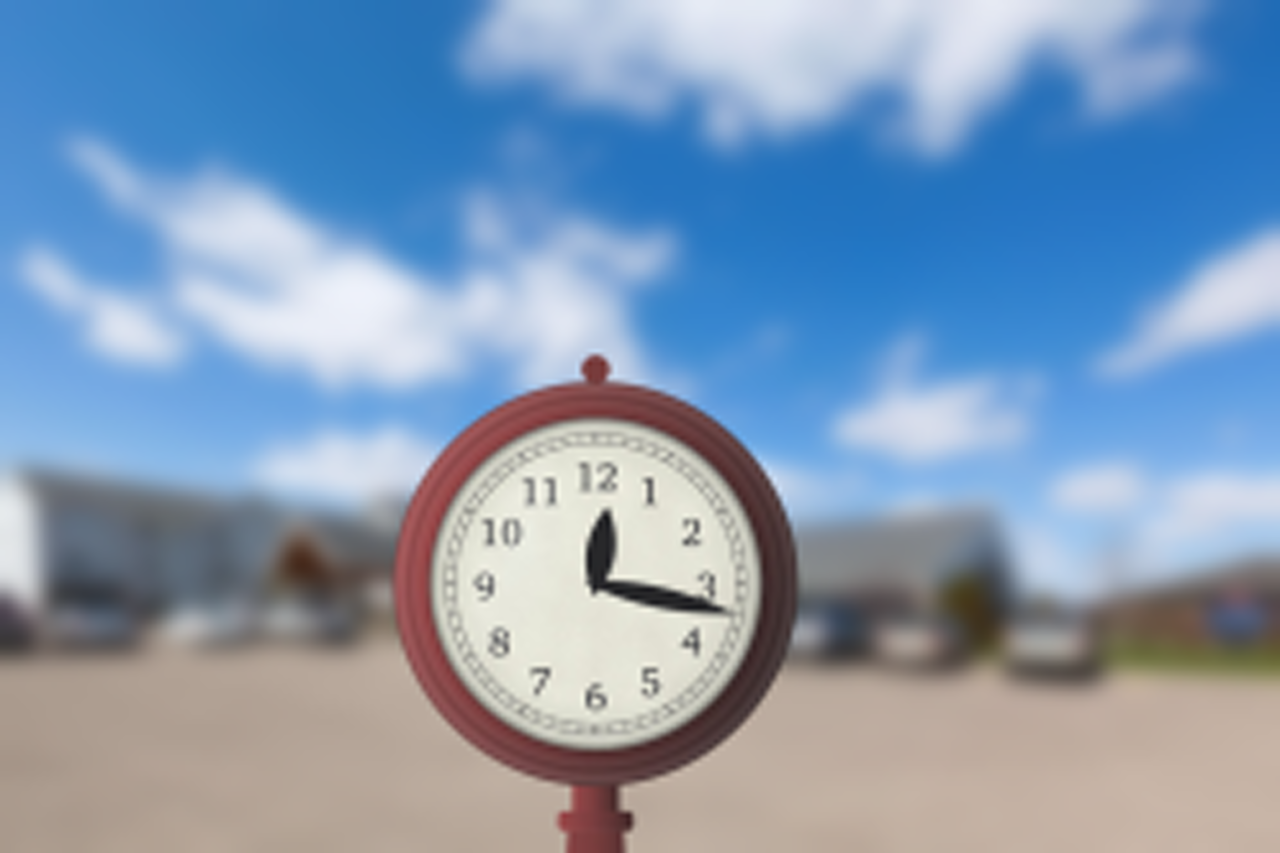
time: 12:17
